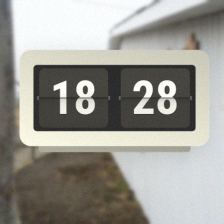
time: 18:28
